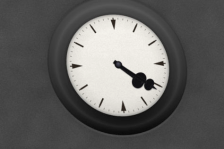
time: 4:21
